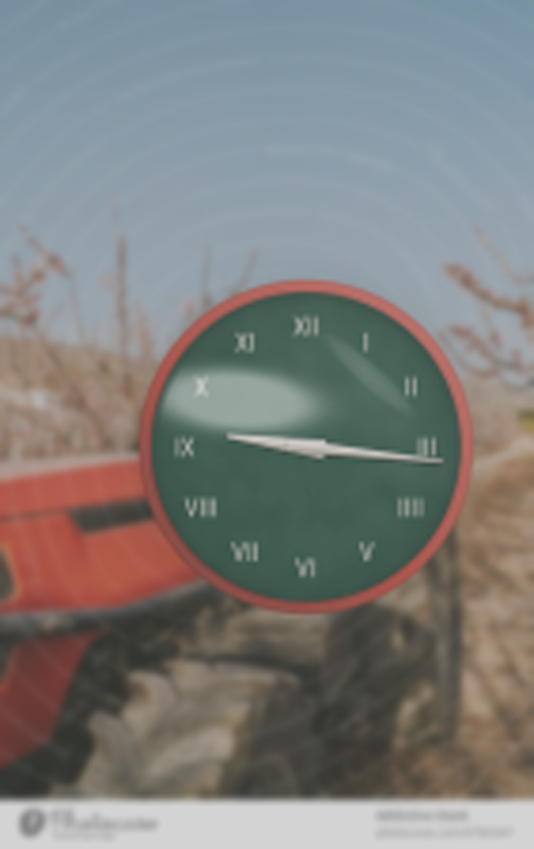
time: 9:16
